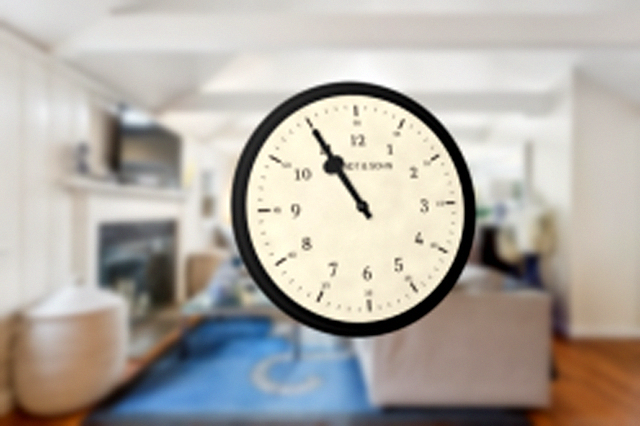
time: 10:55
